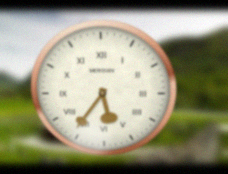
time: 5:36
